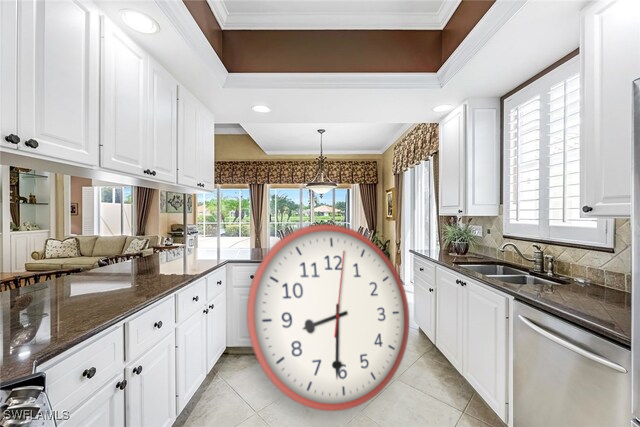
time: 8:31:02
